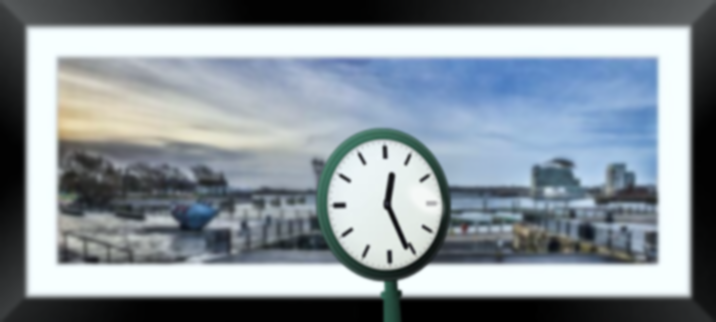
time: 12:26
